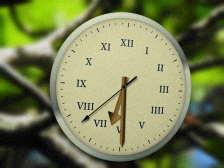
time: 6:29:38
